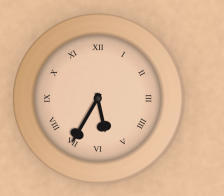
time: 5:35
